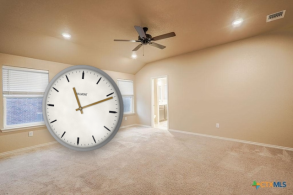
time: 11:11
